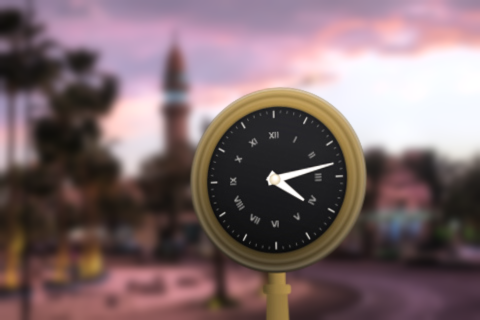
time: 4:13
